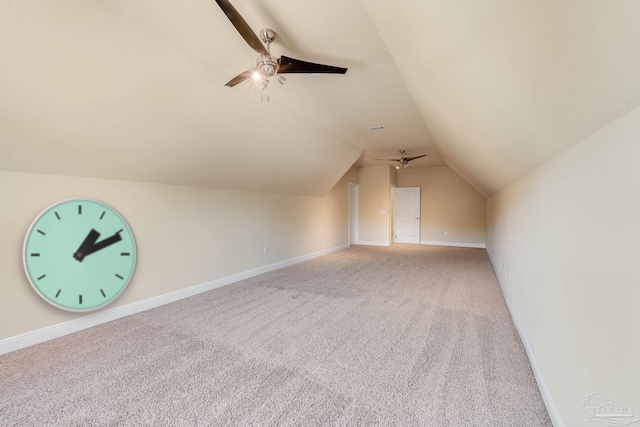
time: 1:11
